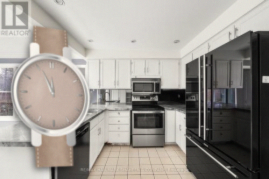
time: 11:56
